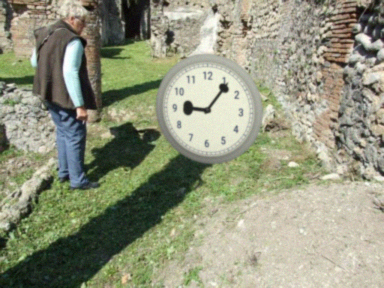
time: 9:06
